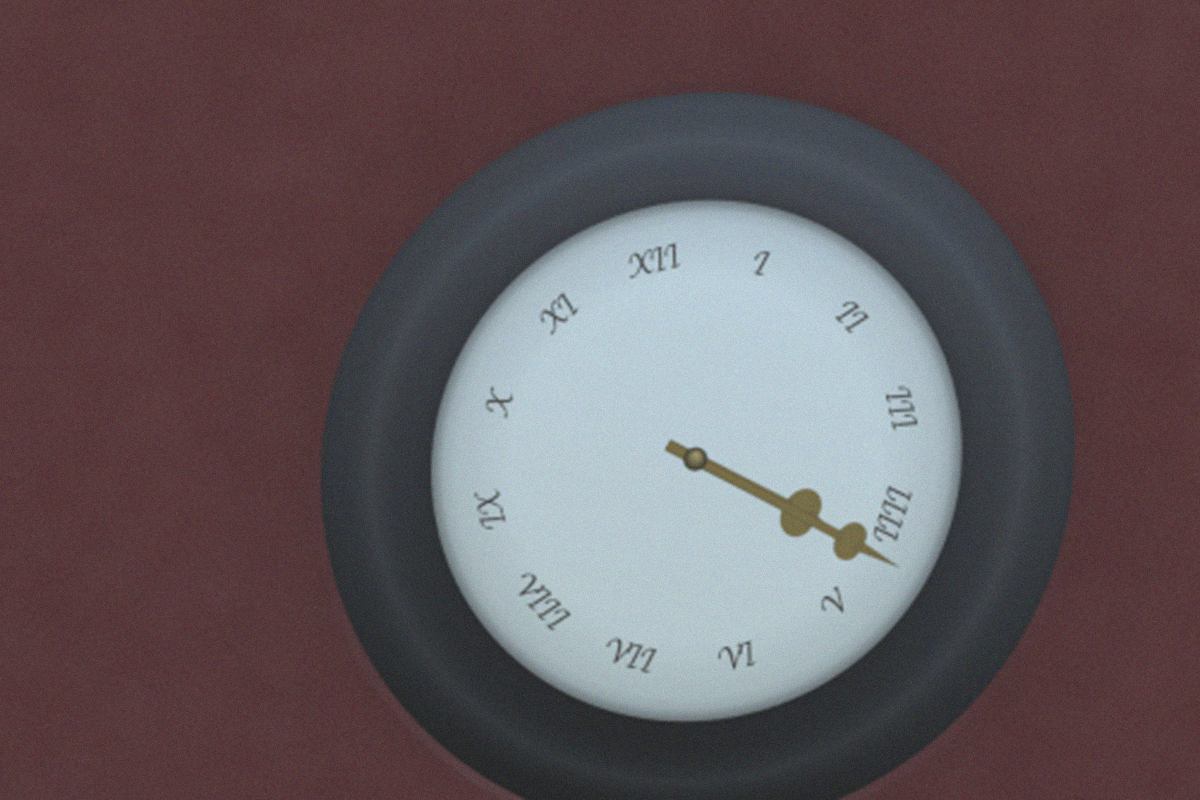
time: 4:22
